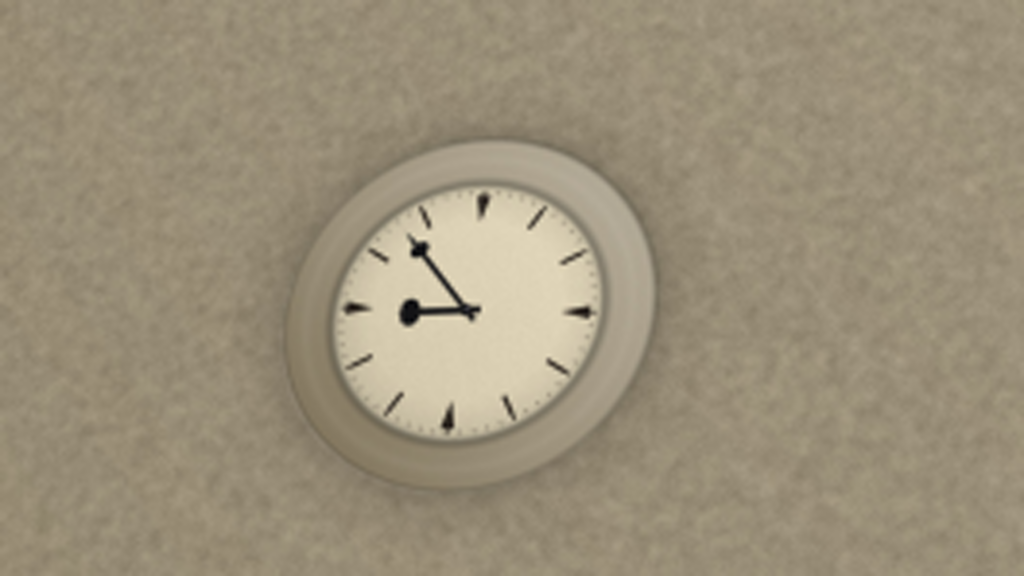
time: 8:53
